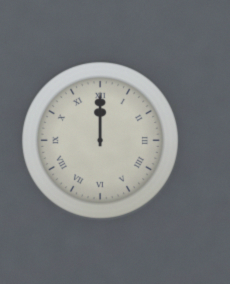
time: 12:00
